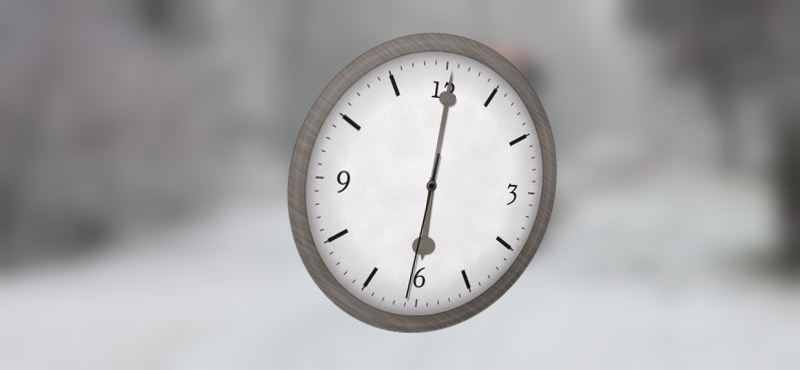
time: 6:00:31
